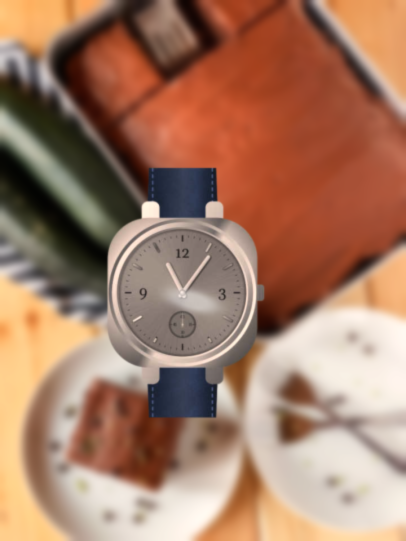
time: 11:06
